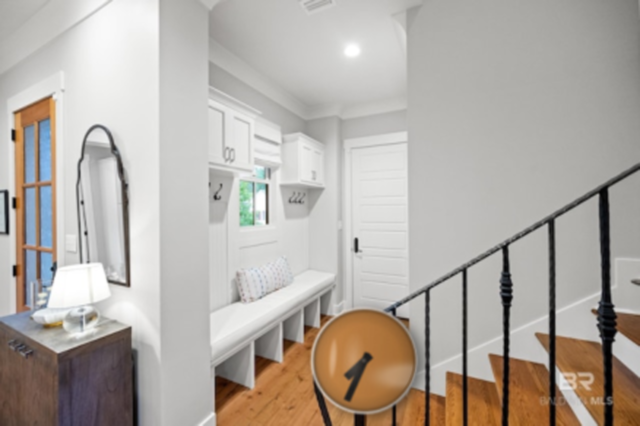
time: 7:34
